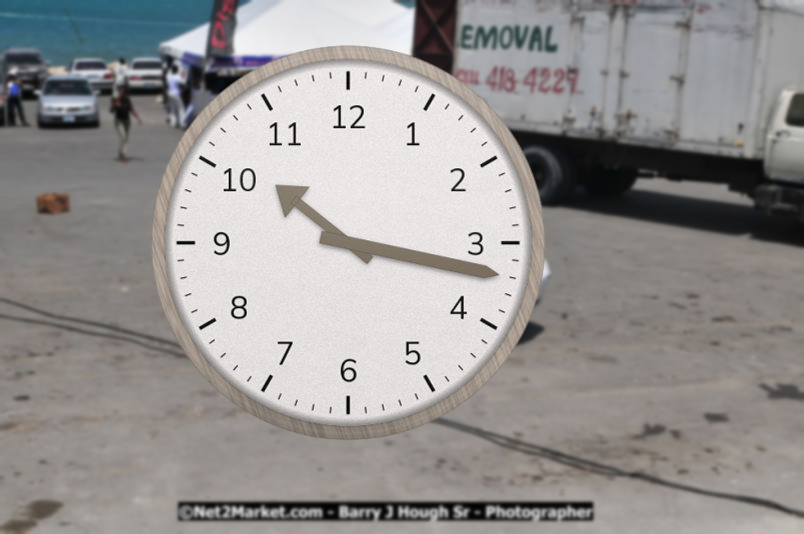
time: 10:17
